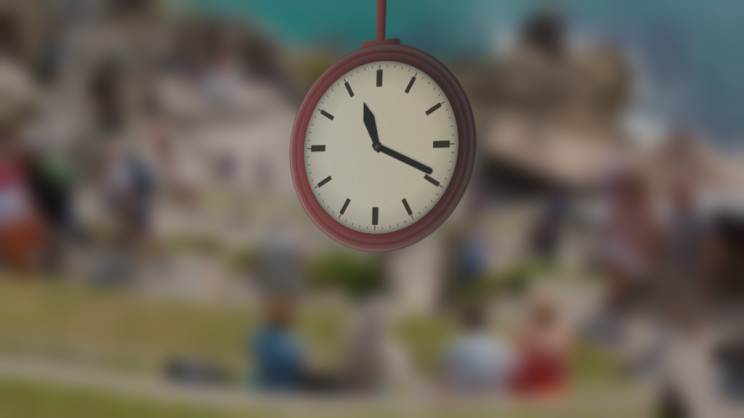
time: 11:19
